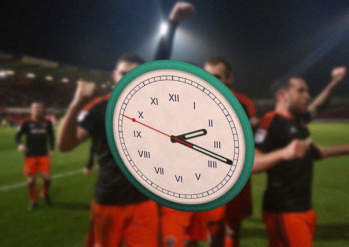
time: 2:17:48
